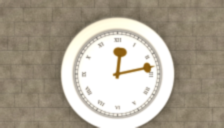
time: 12:13
